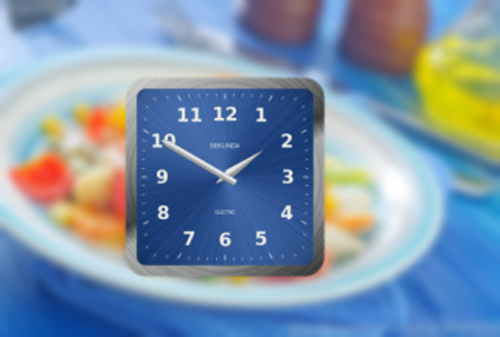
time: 1:50
